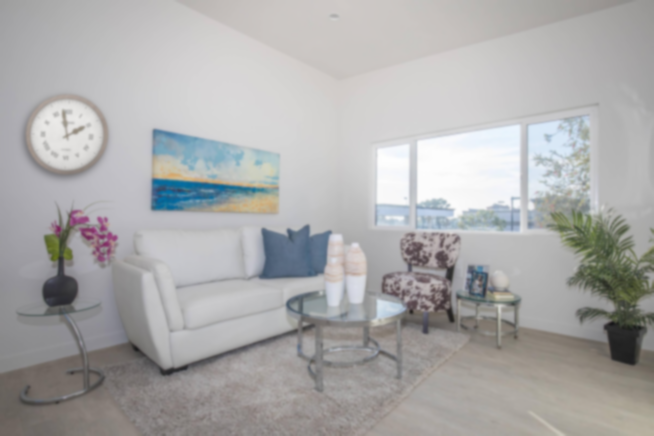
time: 1:58
